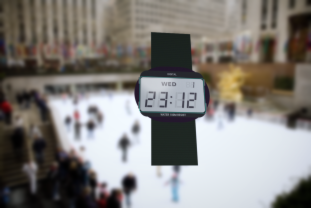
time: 23:12
